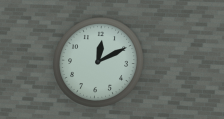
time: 12:10
